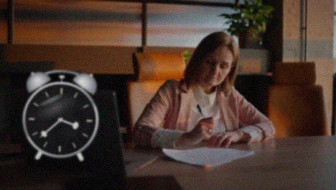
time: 3:38
